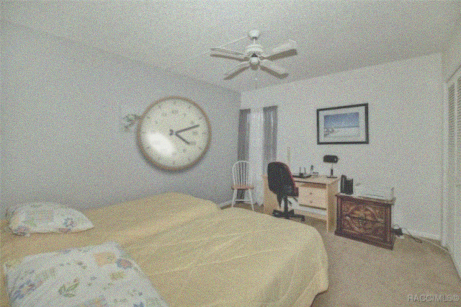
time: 4:12
